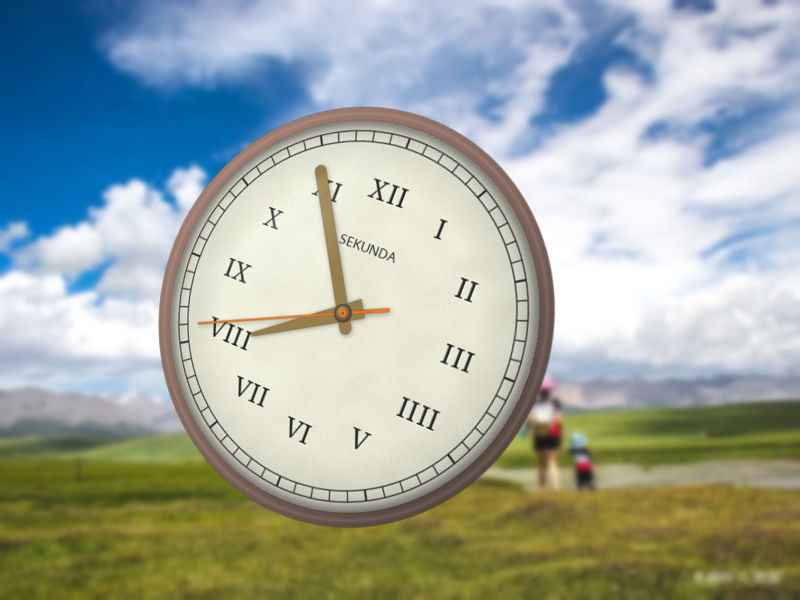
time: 7:54:41
